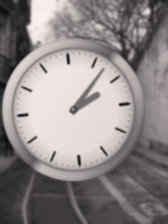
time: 2:07
